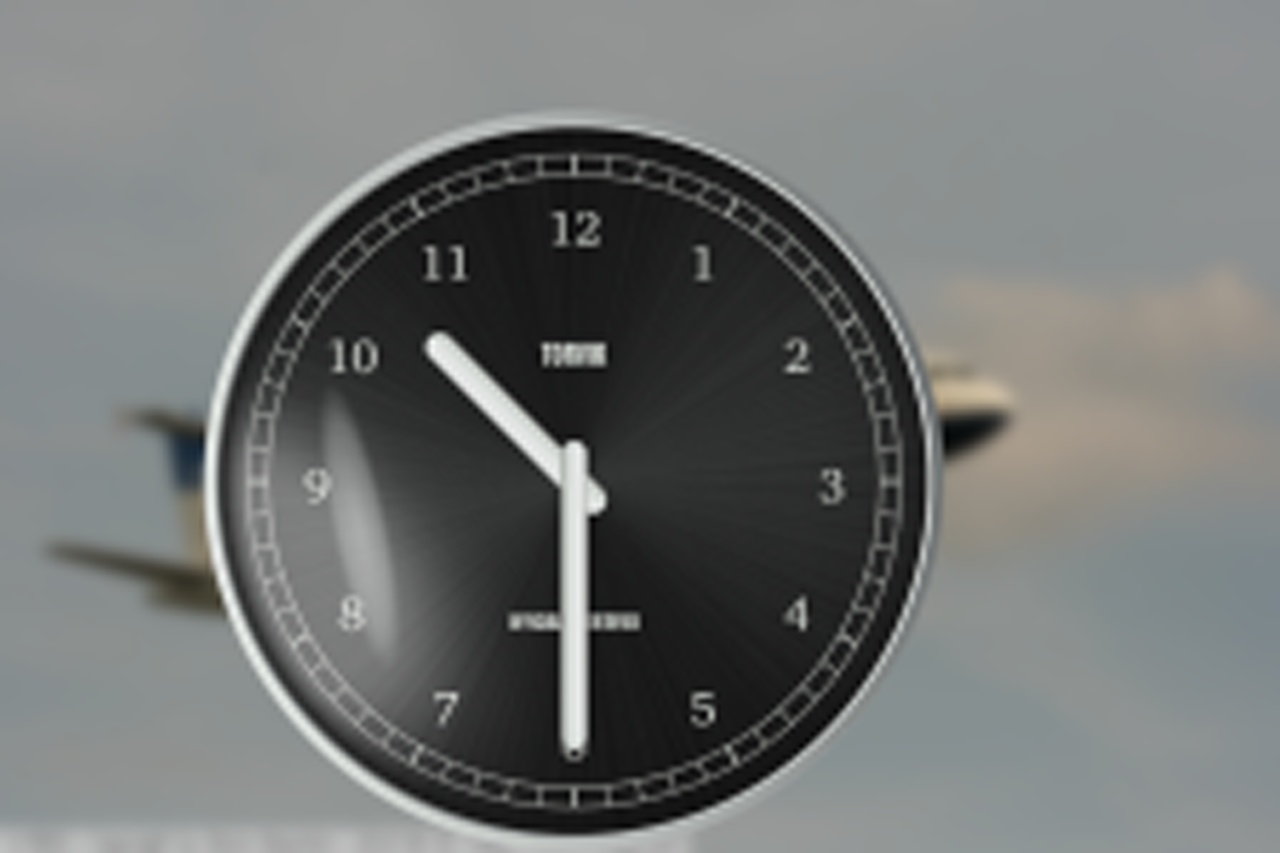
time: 10:30
